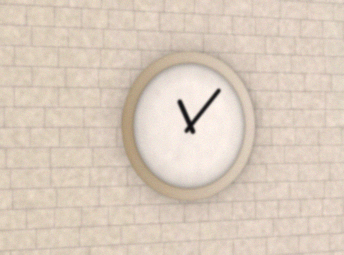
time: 11:07
